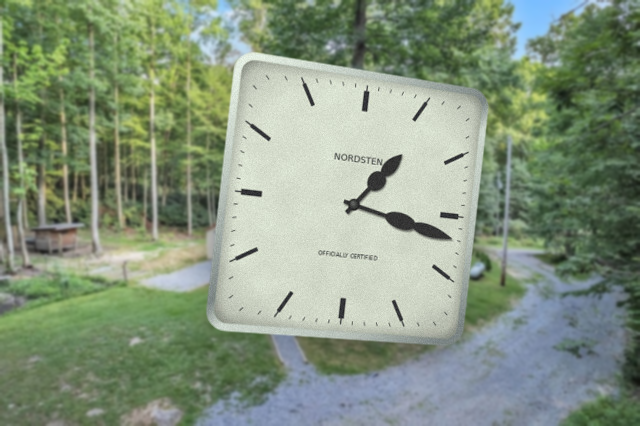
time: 1:17
